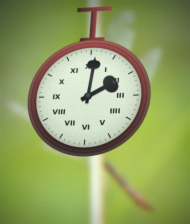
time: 2:01
